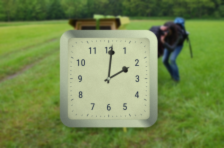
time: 2:01
